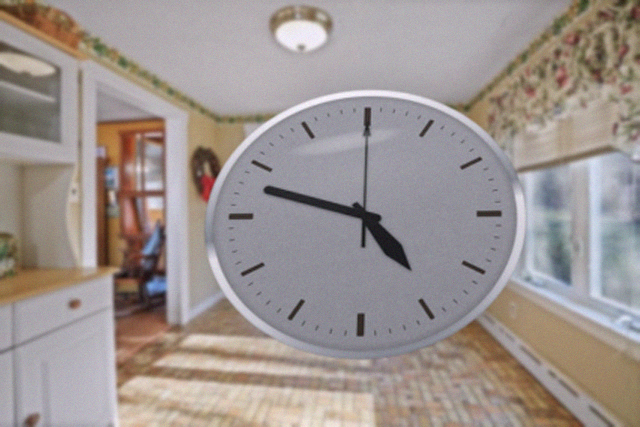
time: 4:48:00
